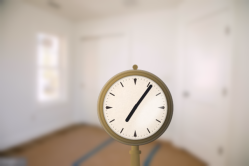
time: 7:06
